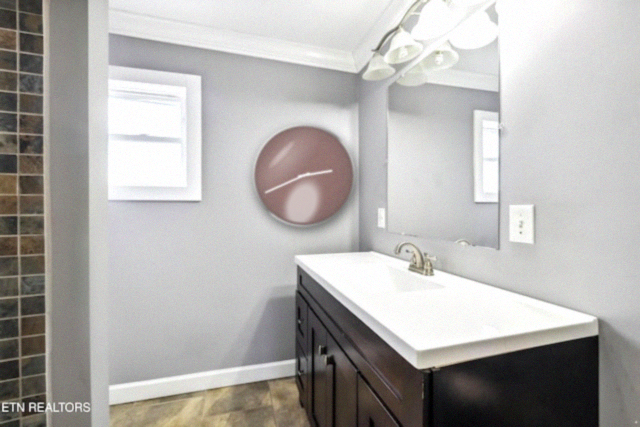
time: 2:41
